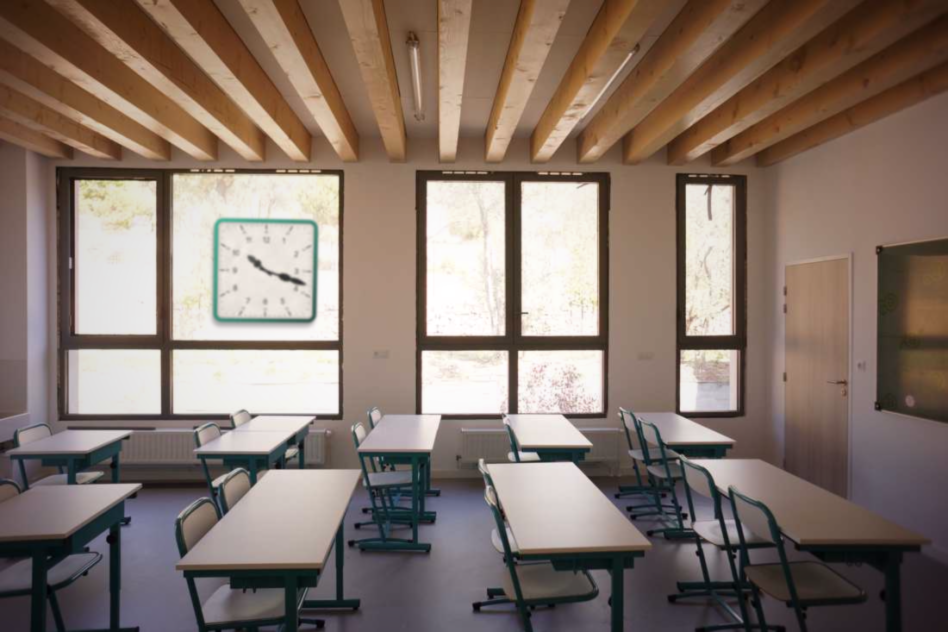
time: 10:18
